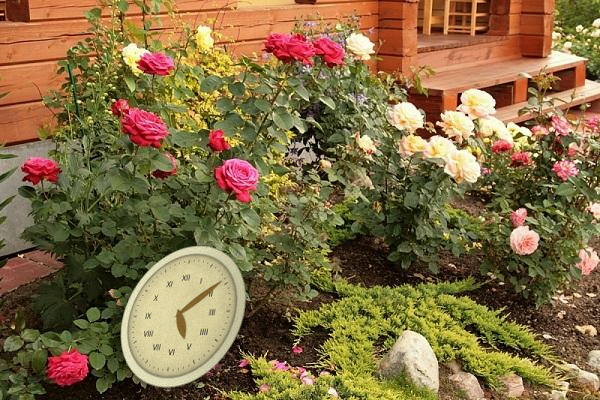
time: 5:09
